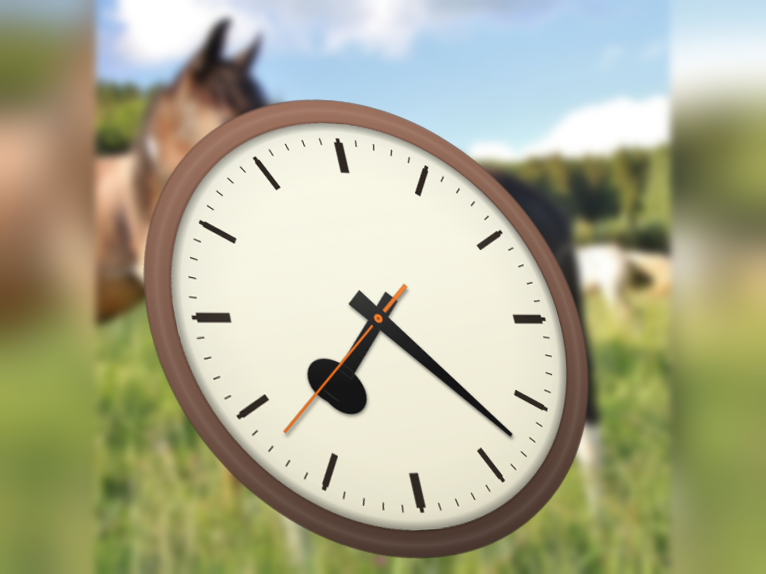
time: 7:22:38
